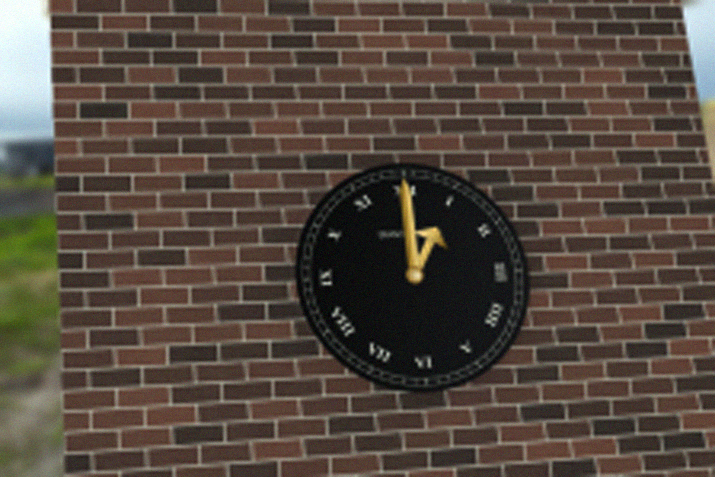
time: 1:00
